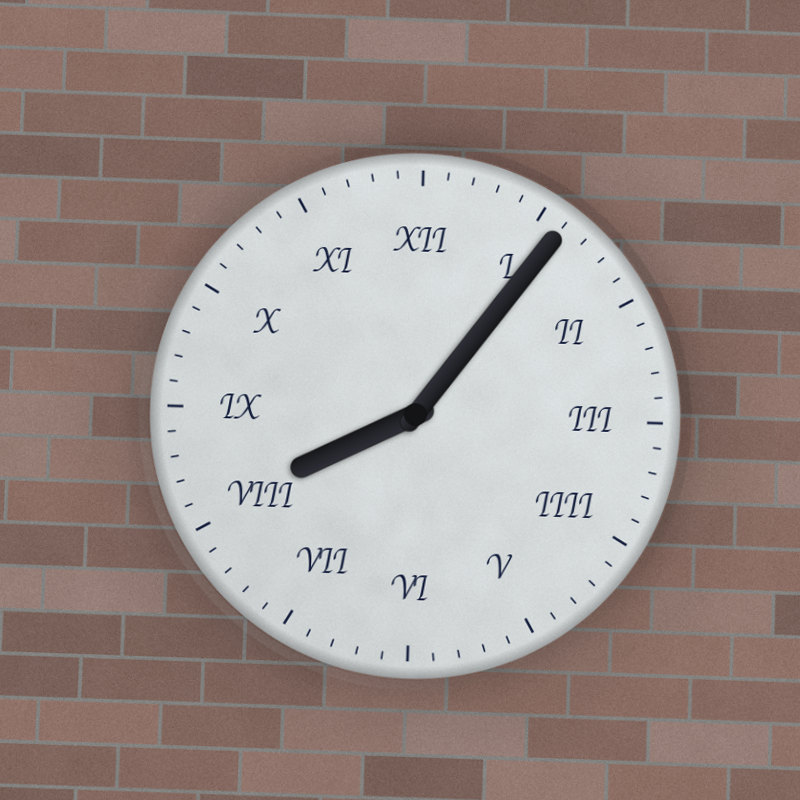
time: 8:06
